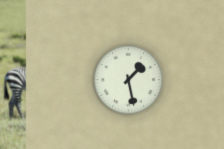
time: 1:28
